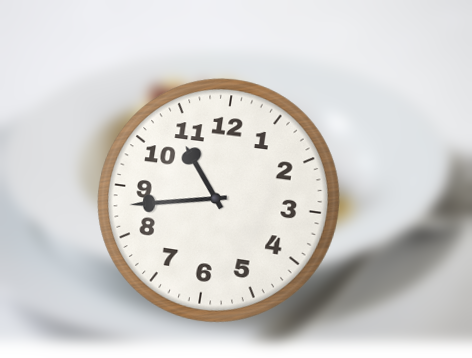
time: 10:43
